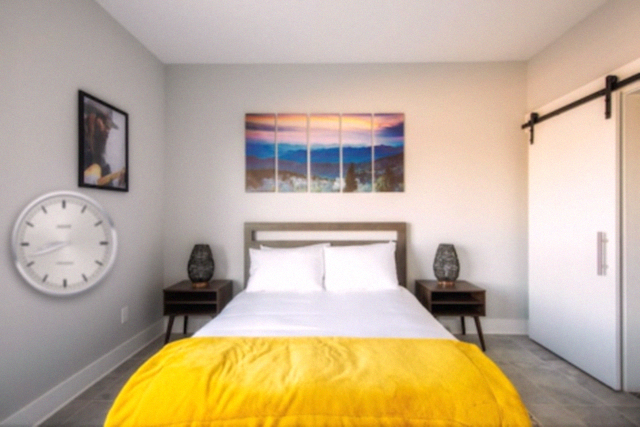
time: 8:42
